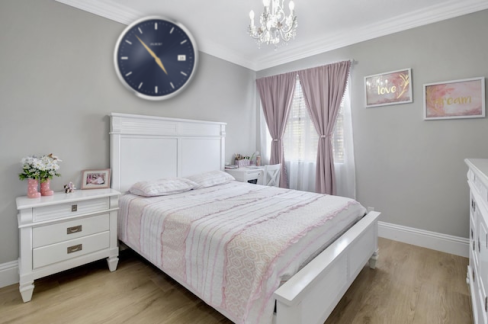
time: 4:53
